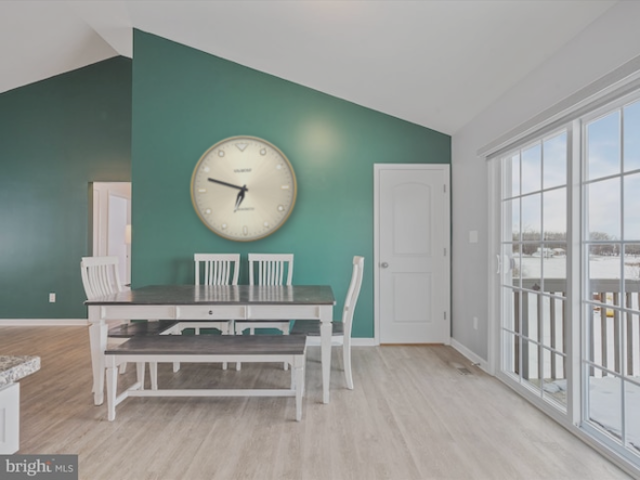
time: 6:48
